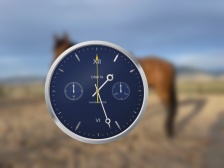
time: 1:27
